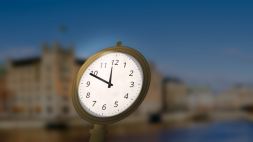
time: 11:49
